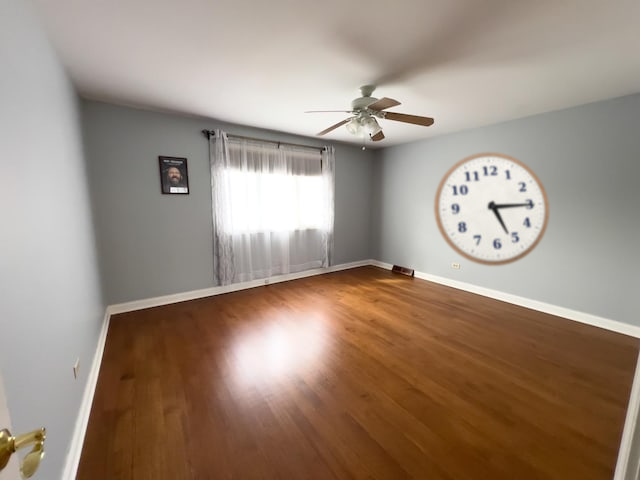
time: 5:15
